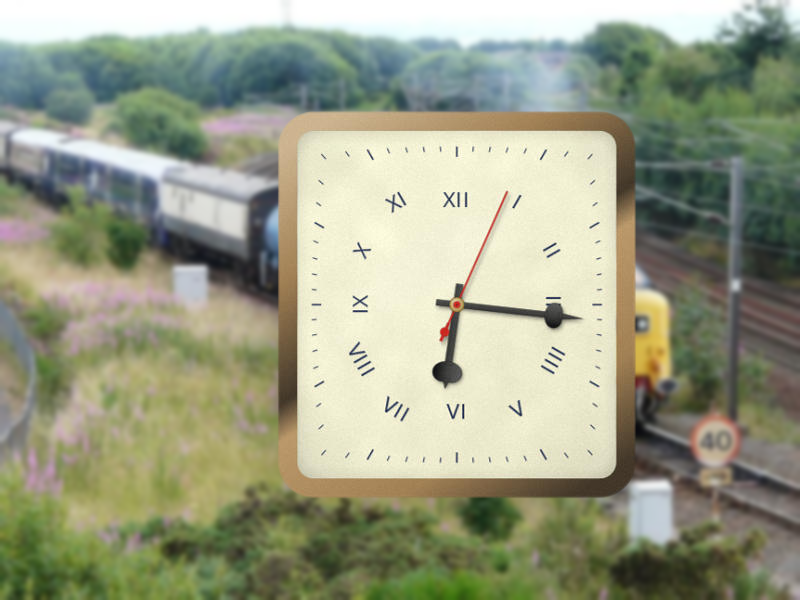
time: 6:16:04
